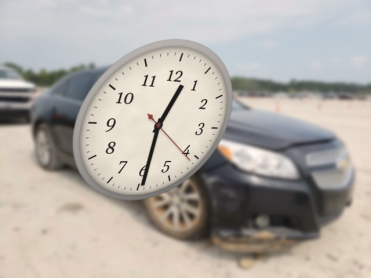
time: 12:29:21
